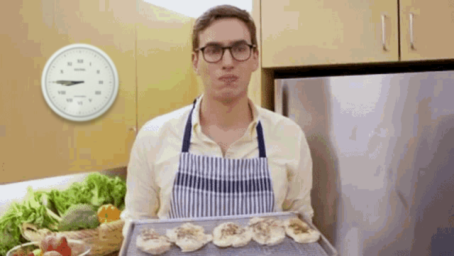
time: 8:45
